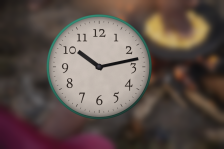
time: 10:13
